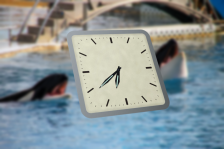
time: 6:39
